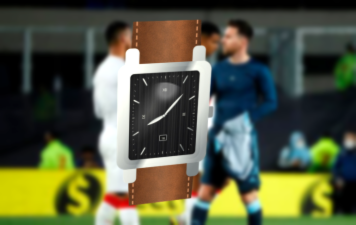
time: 8:07
